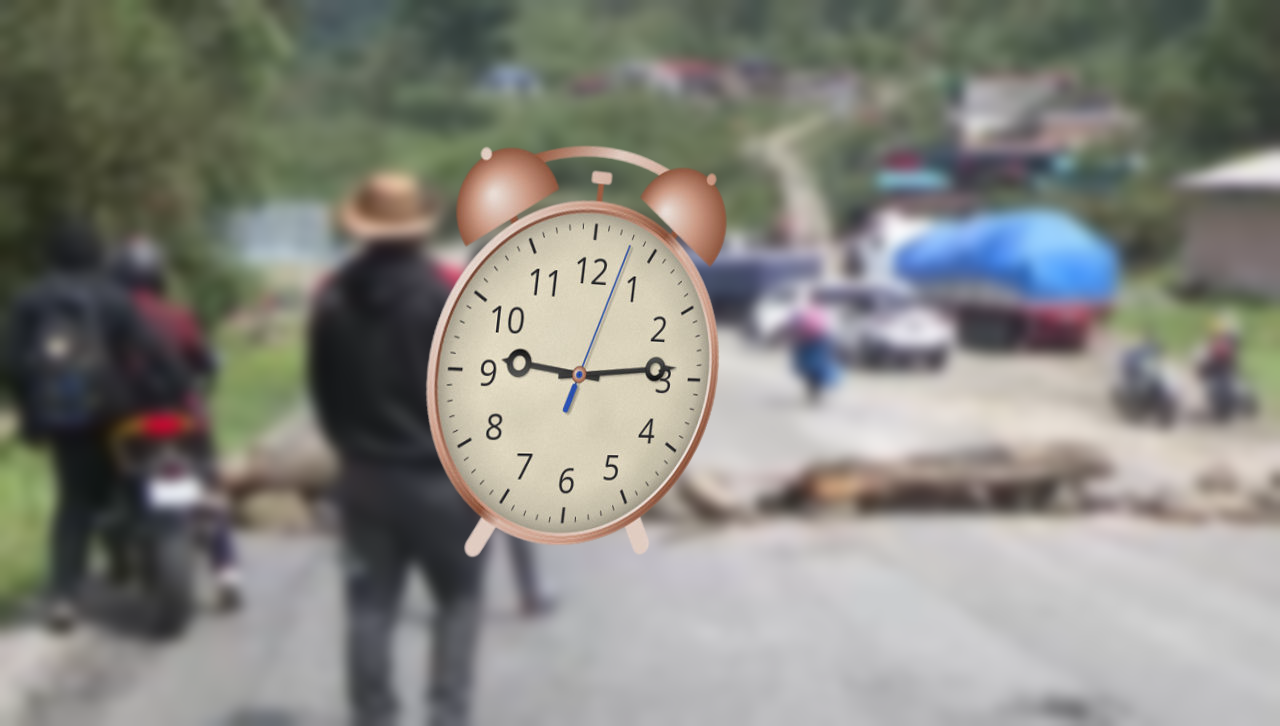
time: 9:14:03
